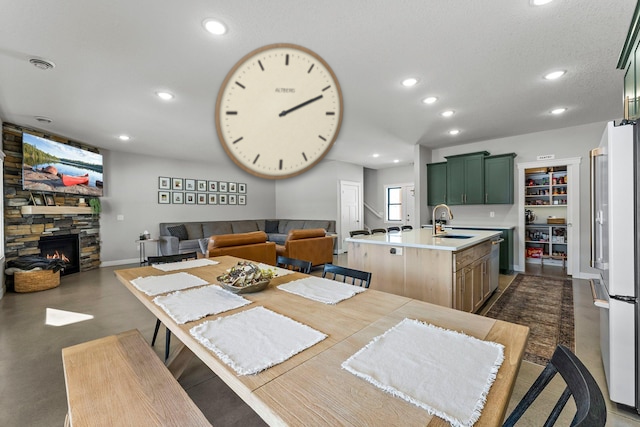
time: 2:11
